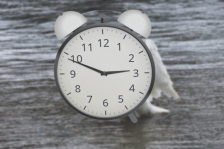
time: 2:49
